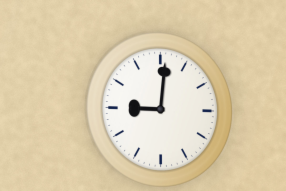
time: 9:01
